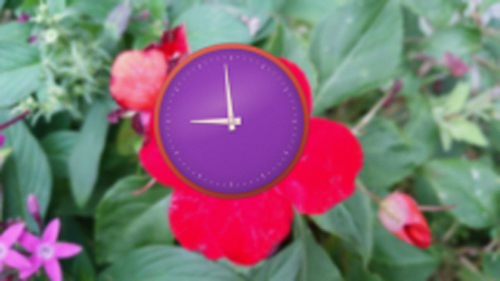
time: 8:59
